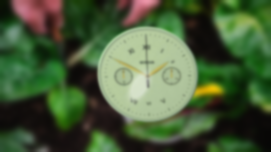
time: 1:50
